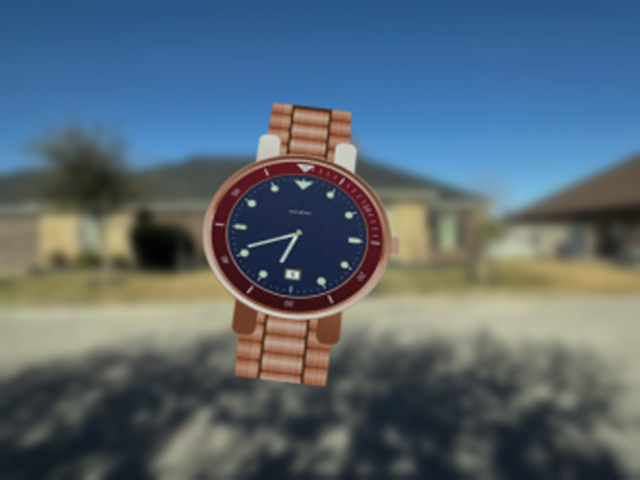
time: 6:41
